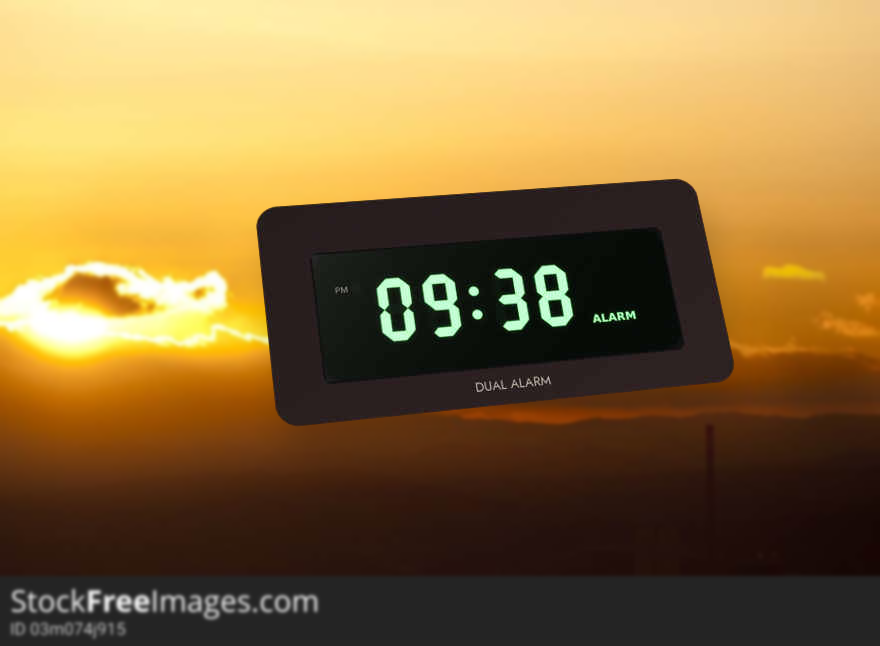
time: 9:38
